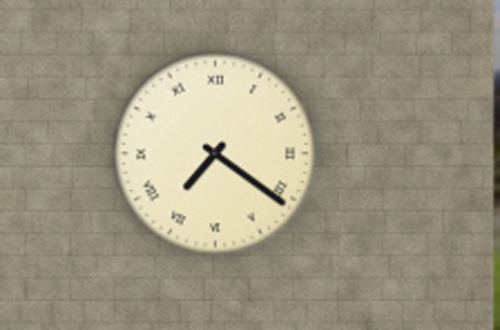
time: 7:21
